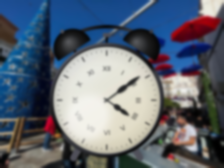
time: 4:09
